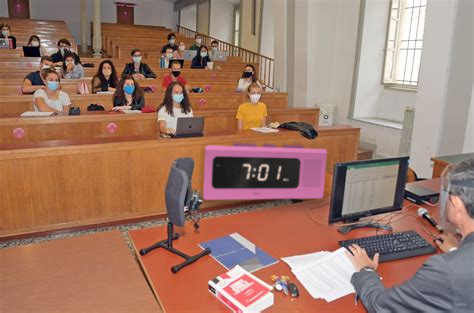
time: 7:01
